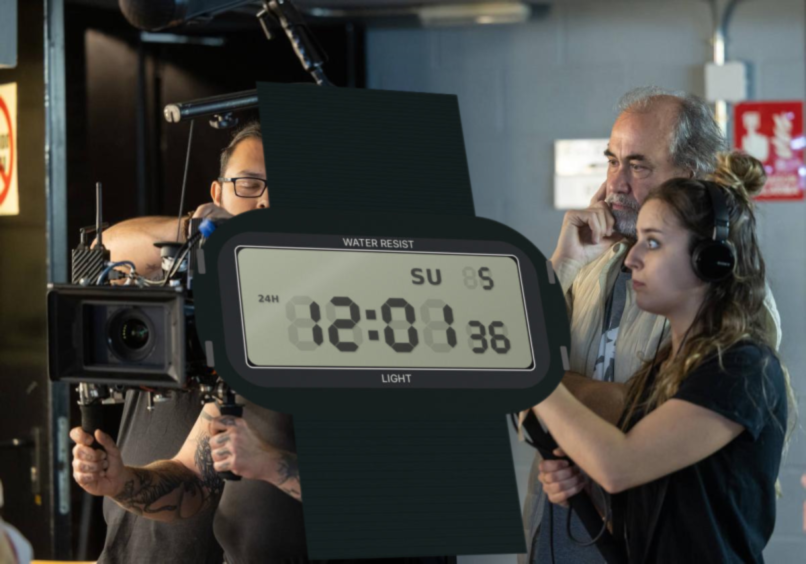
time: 12:01:36
